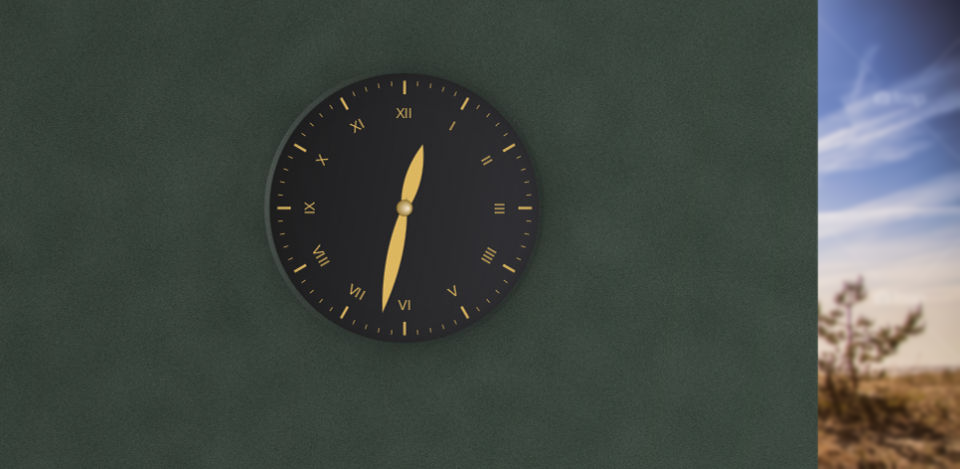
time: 12:32
